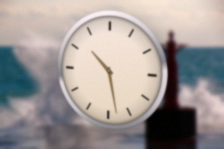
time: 10:28
